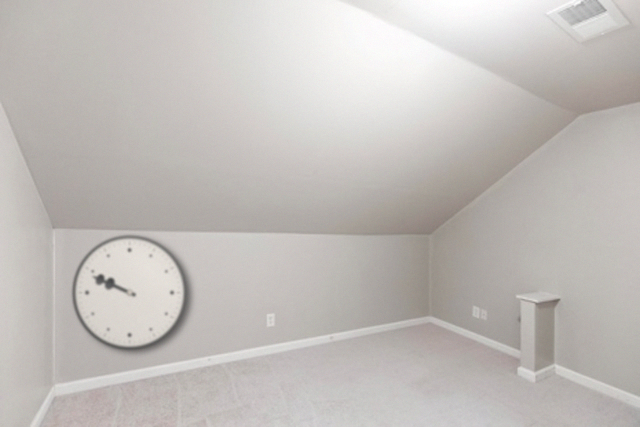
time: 9:49
